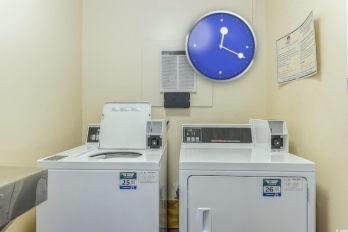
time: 12:19
